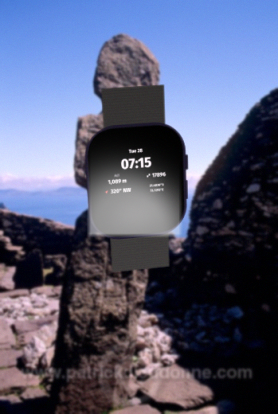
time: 7:15
